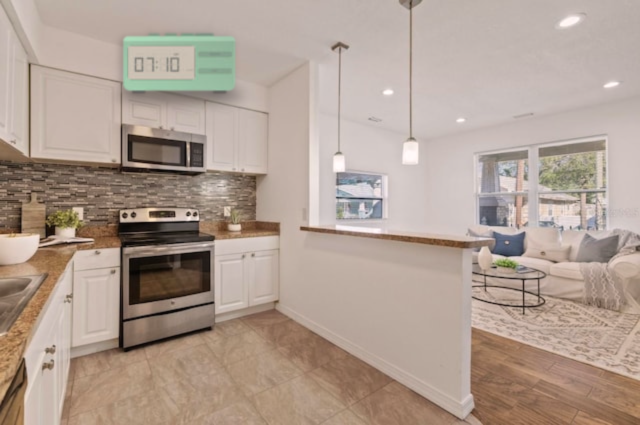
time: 7:10
